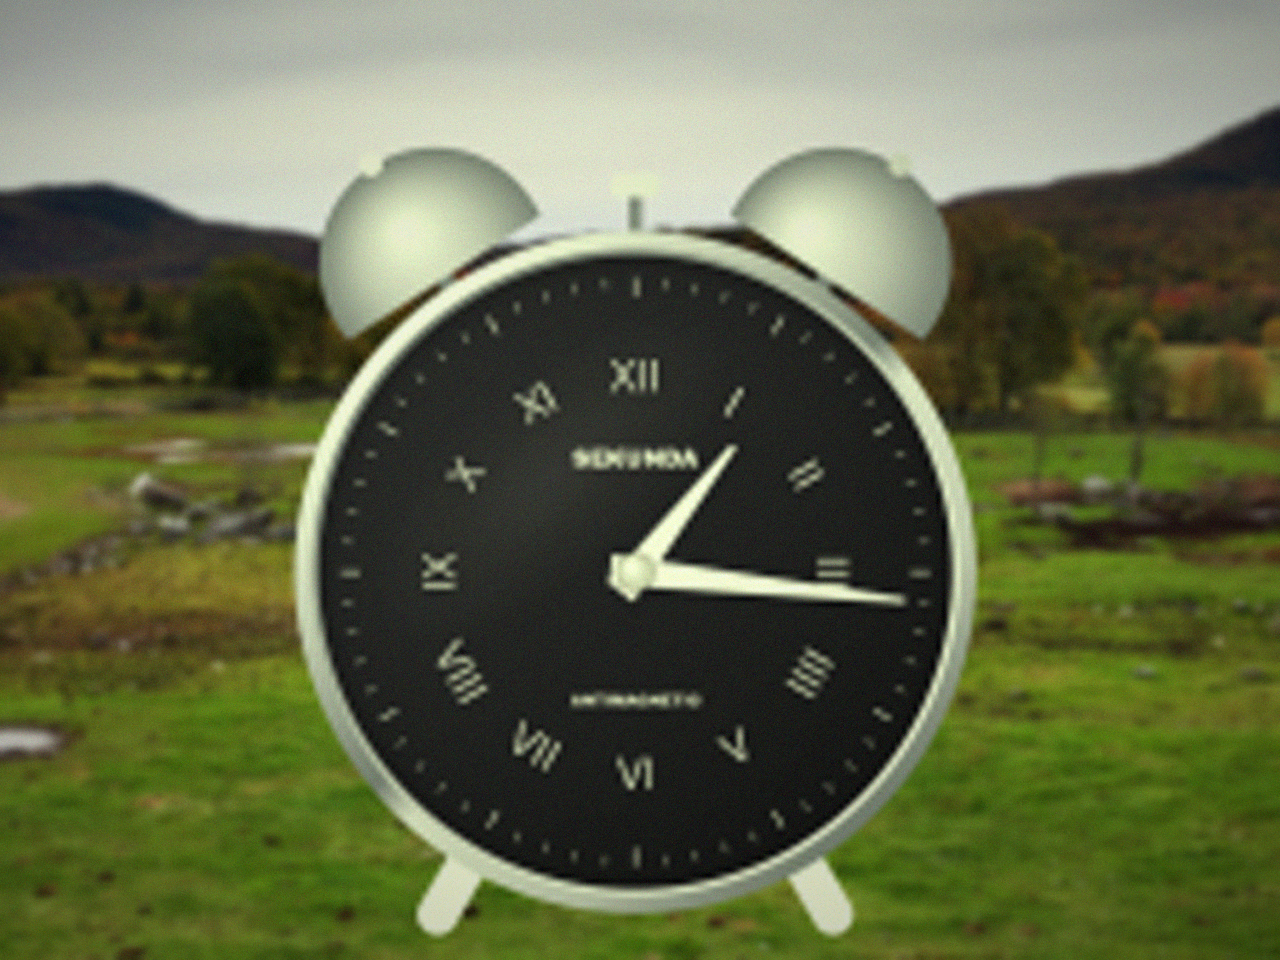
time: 1:16
